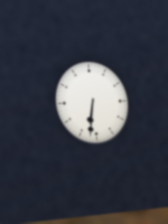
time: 6:32
